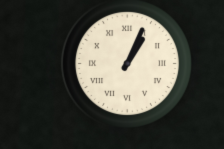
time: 1:04
